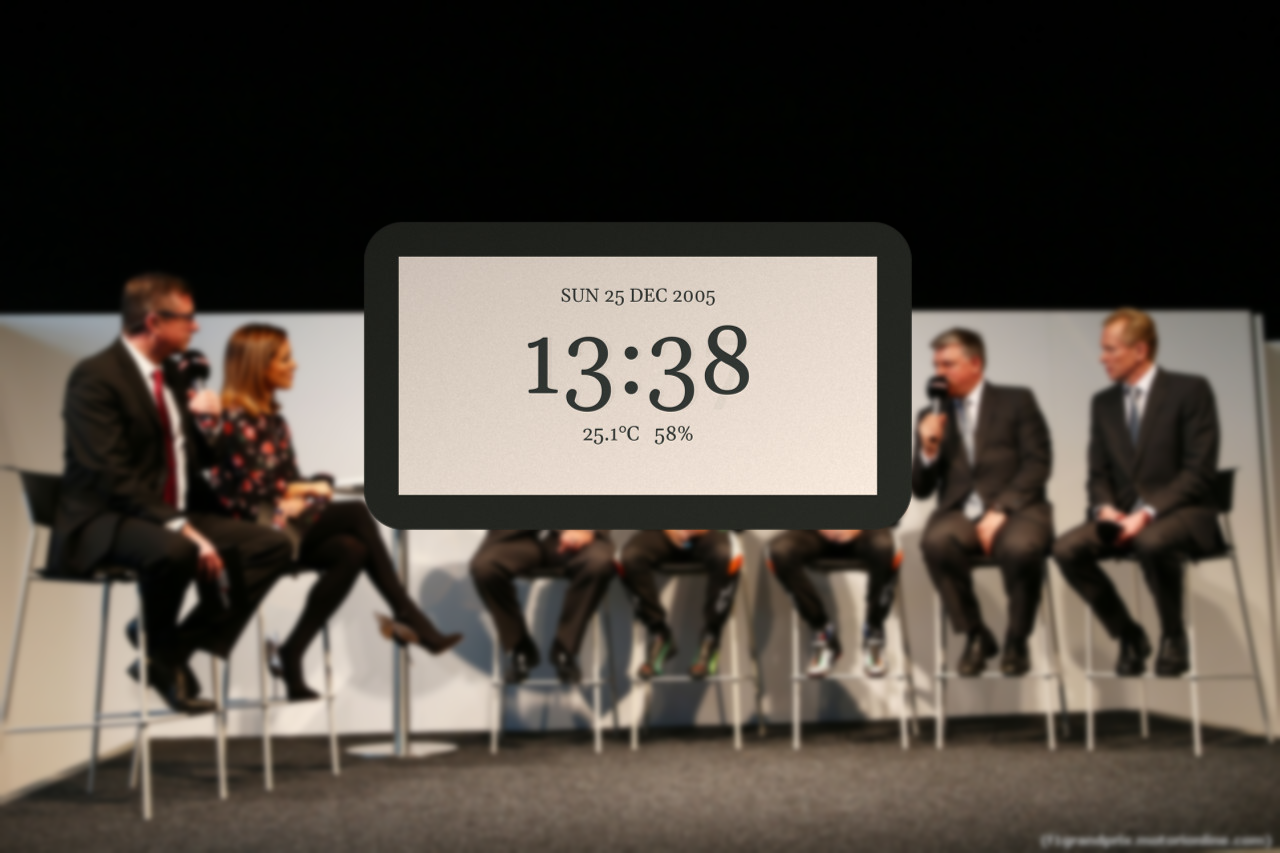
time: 13:38
